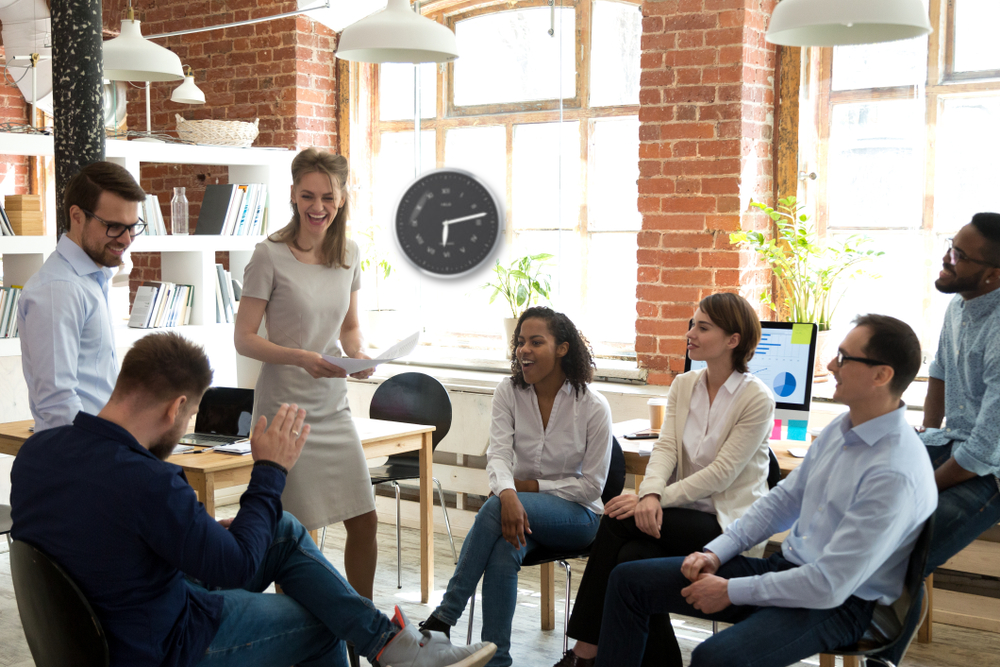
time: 6:13
